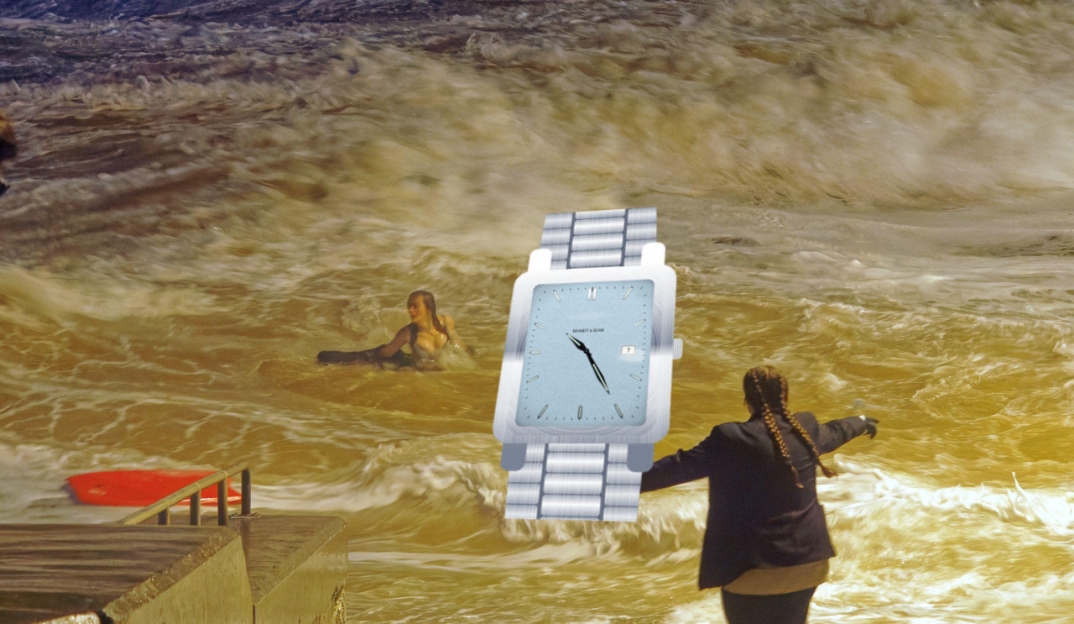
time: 10:25
